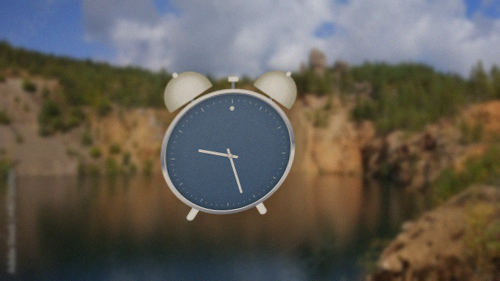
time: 9:27
